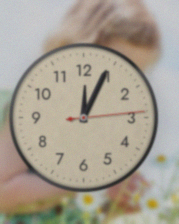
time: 12:04:14
